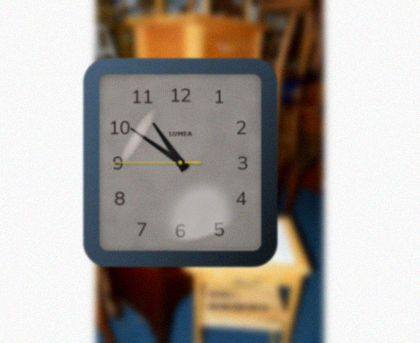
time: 10:50:45
